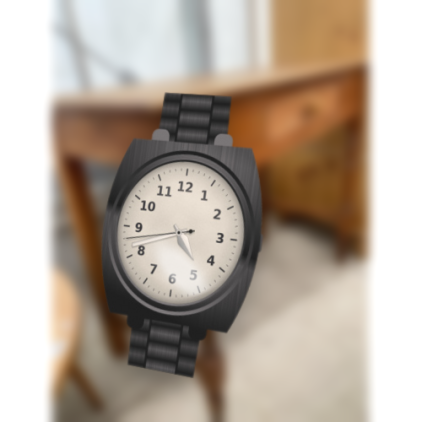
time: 4:41:43
